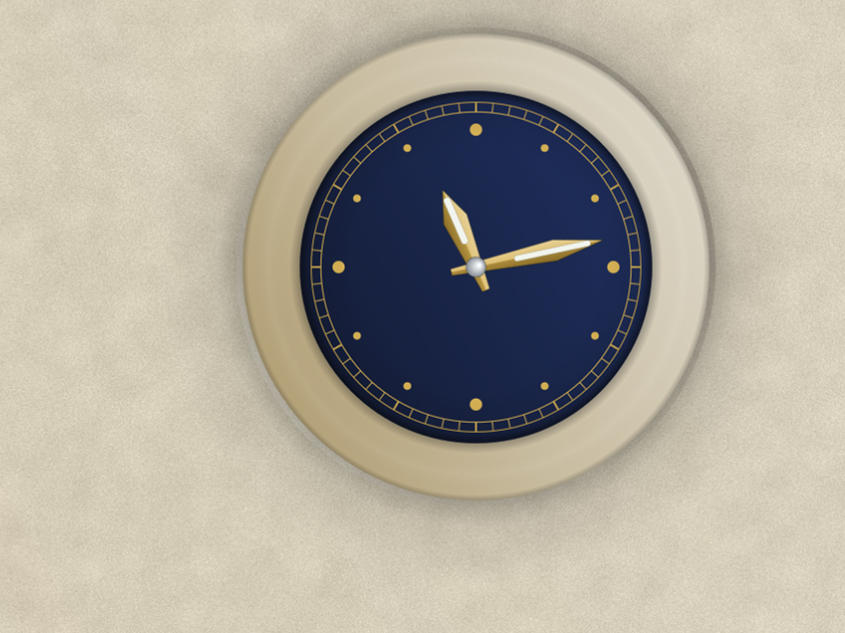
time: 11:13
